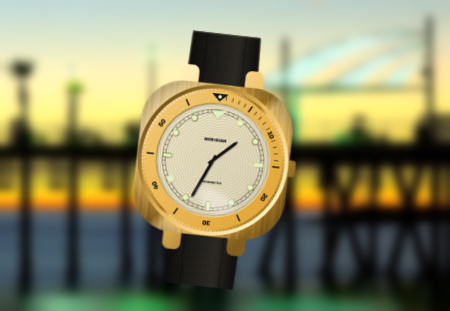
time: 1:34
